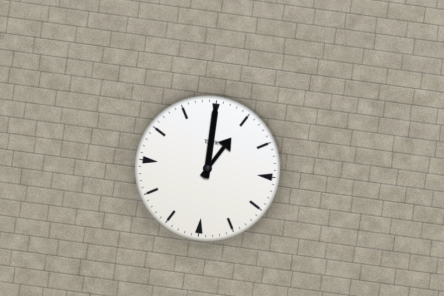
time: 1:00
